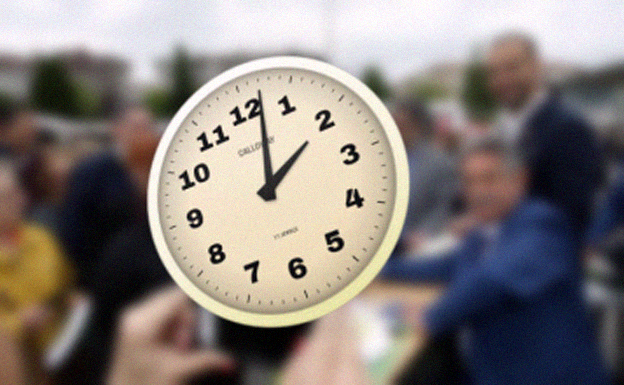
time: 2:02
